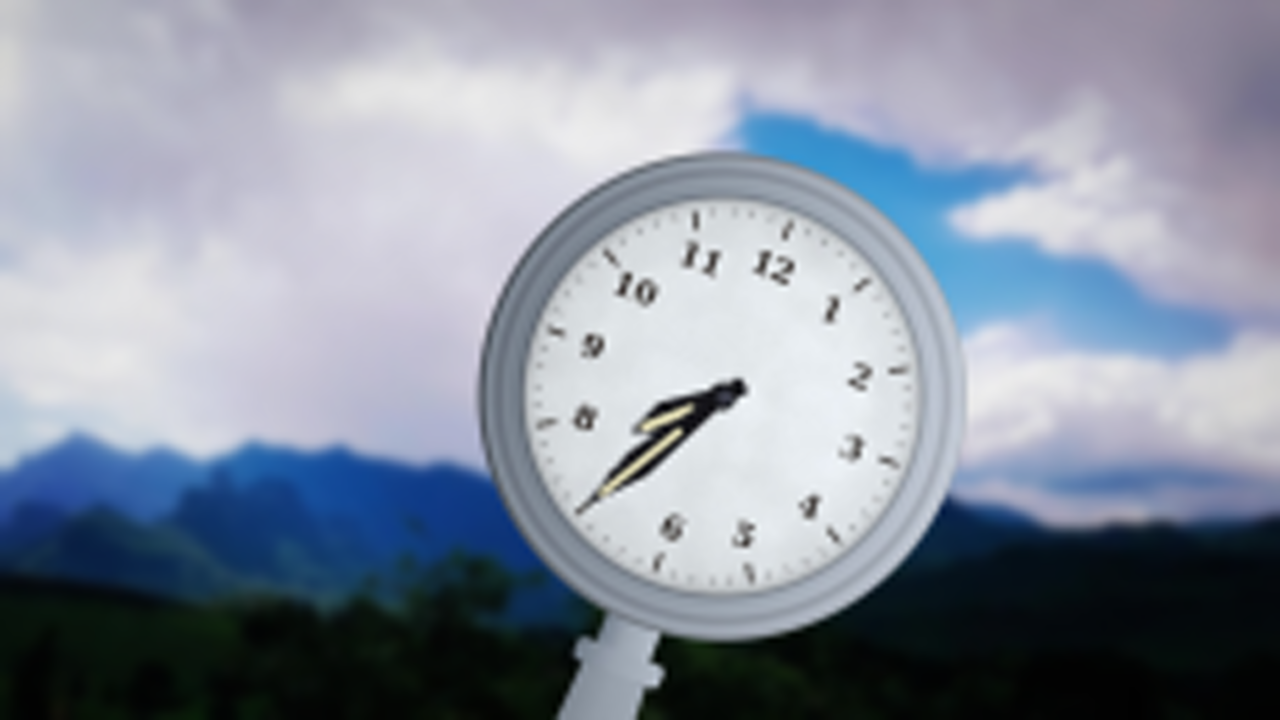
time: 7:35
